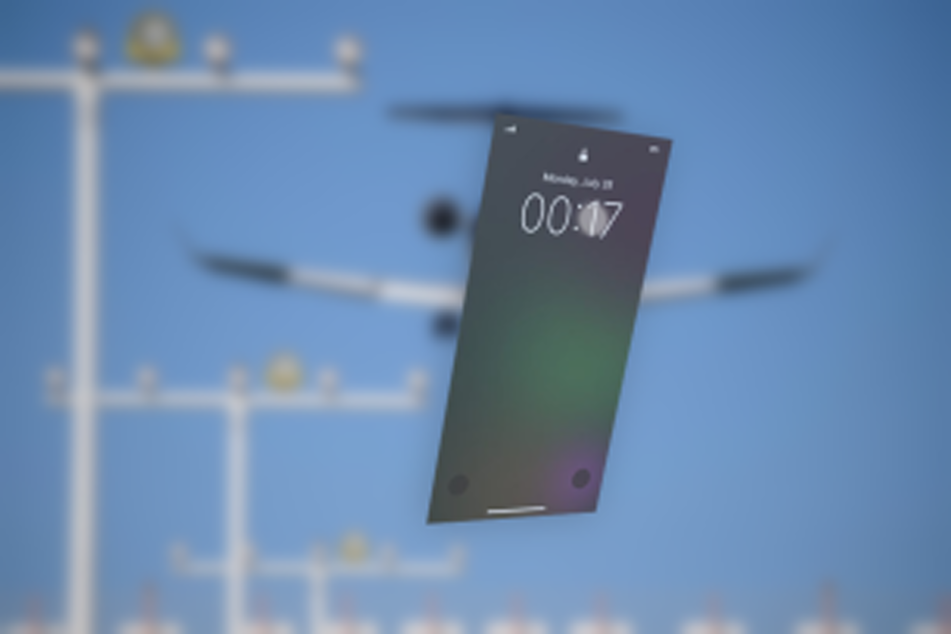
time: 0:17
